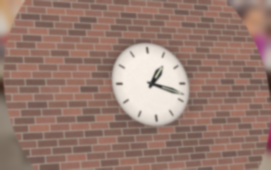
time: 1:18
